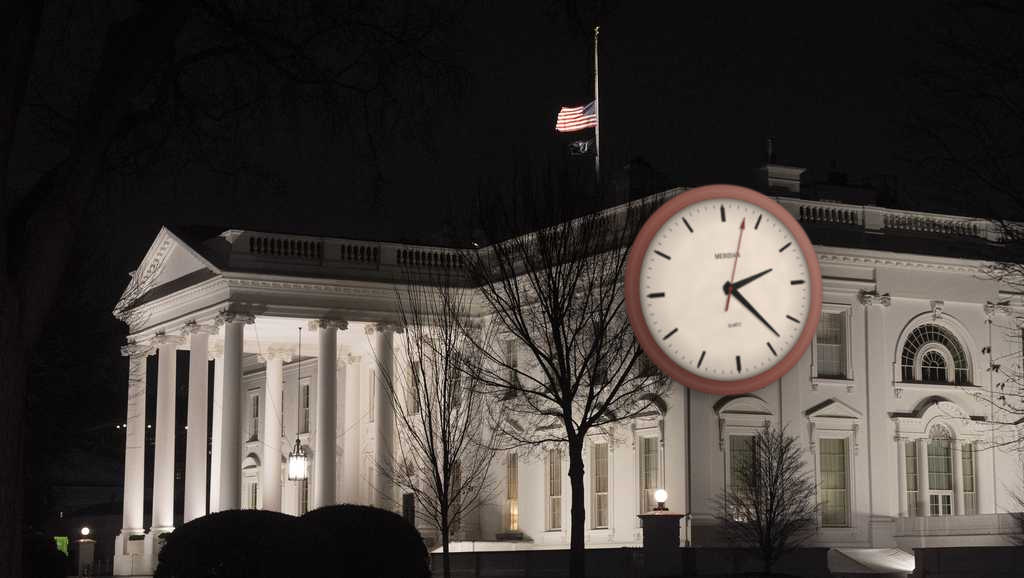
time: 2:23:03
